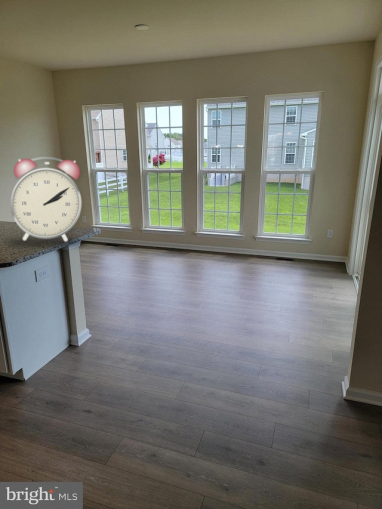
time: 2:09
